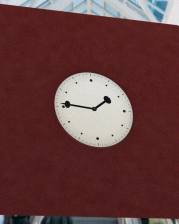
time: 1:46
